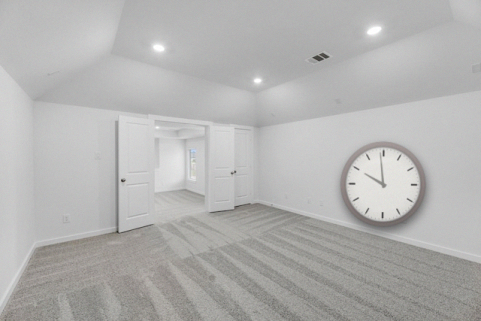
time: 9:59
